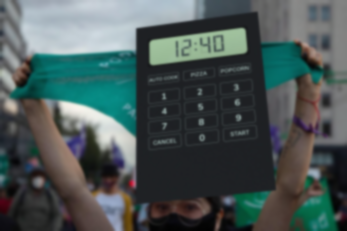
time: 12:40
